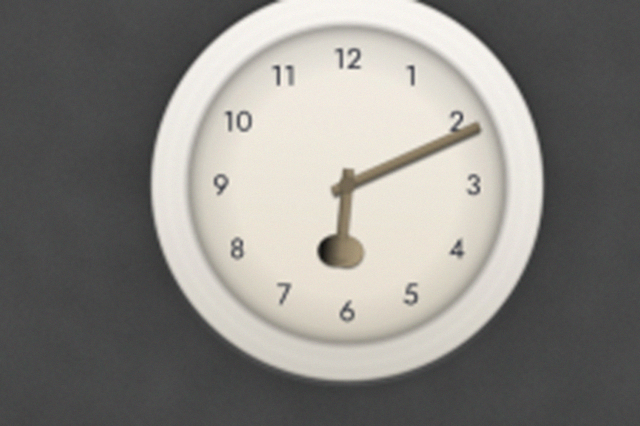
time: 6:11
